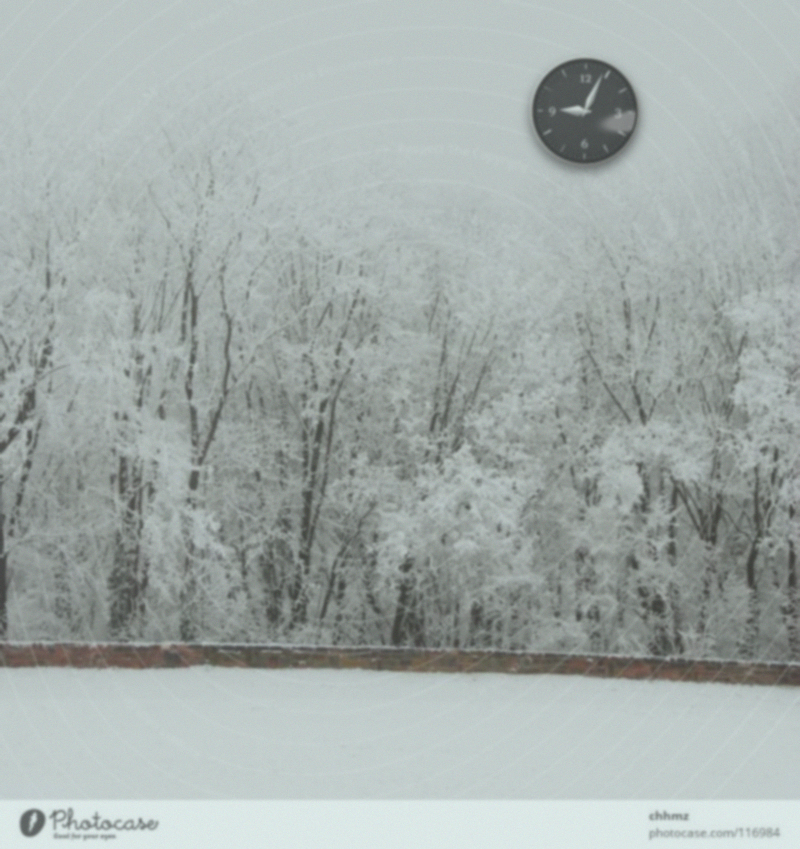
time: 9:04
